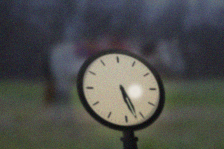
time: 5:27
